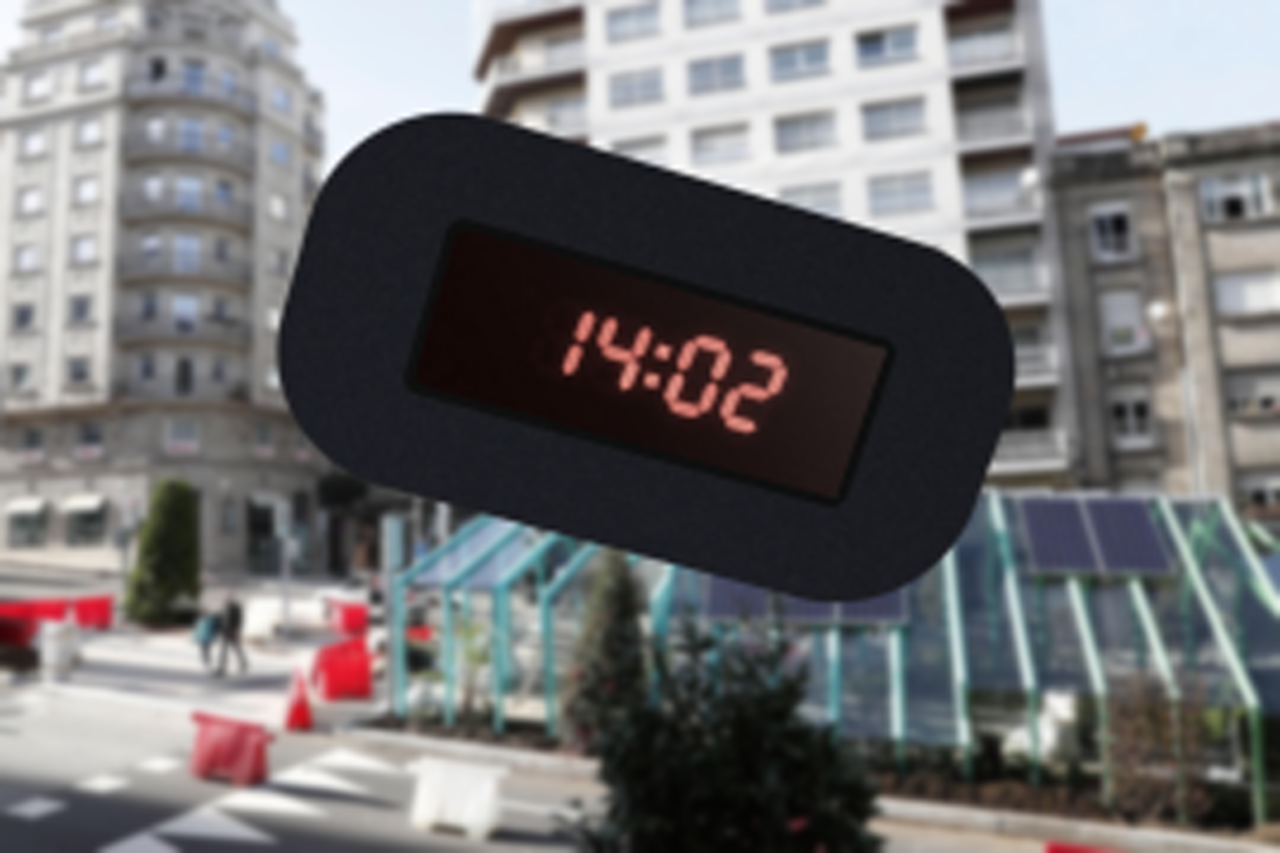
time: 14:02
